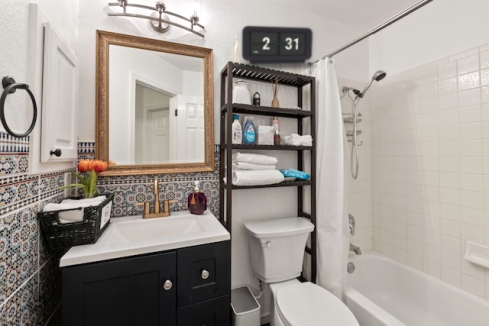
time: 2:31
